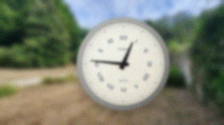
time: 12:46
